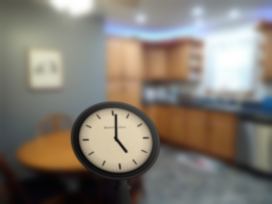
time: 5:01
